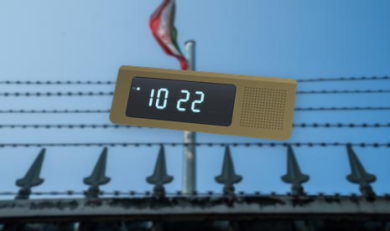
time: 10:22
